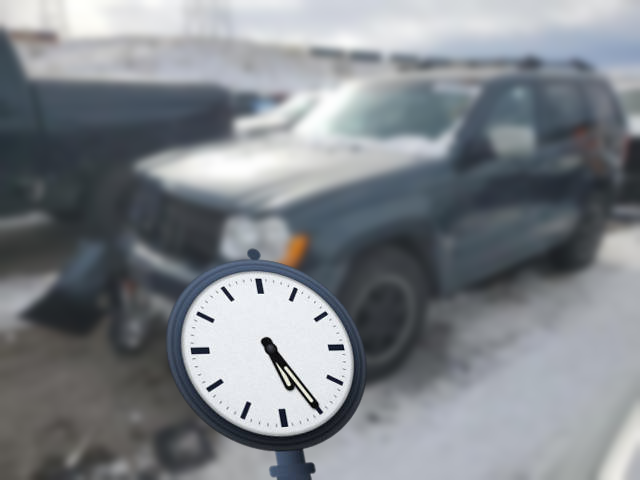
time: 5:25
